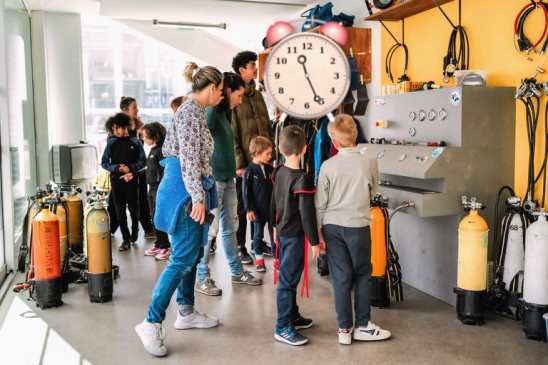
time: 11:26
